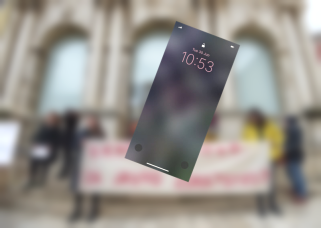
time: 10:53
